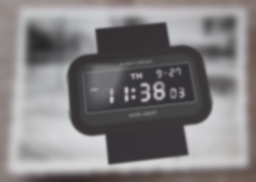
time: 11:38
